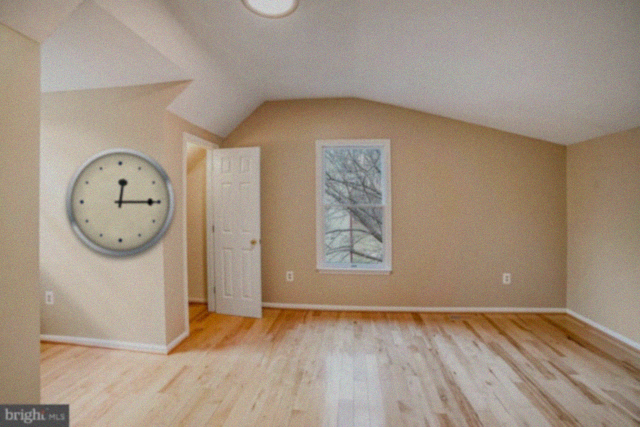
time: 12:15
